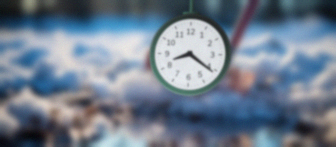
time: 8:21
